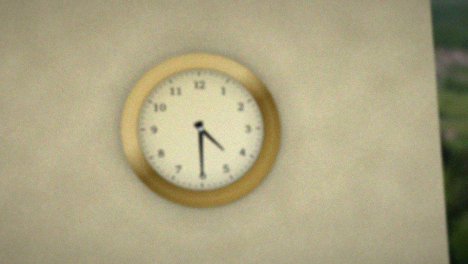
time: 4:30
